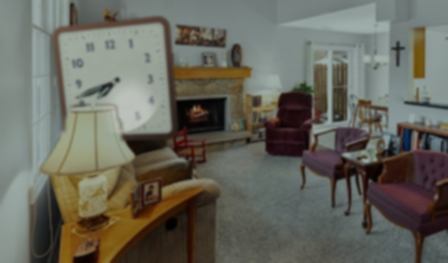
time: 7:42
